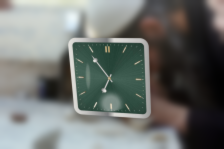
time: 6:54
